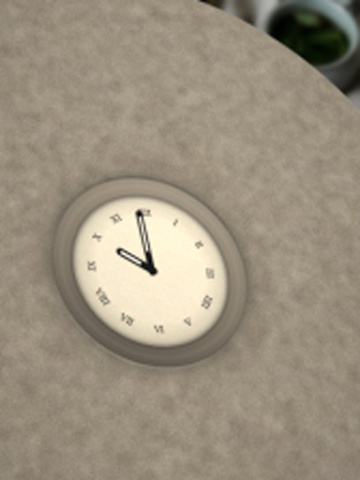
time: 9:59
